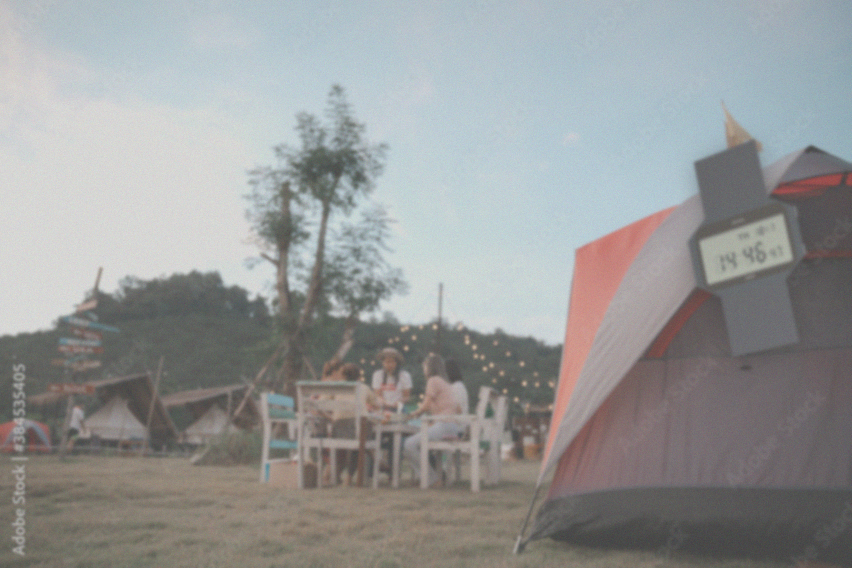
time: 14:46
